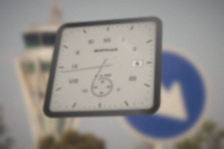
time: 6:44
